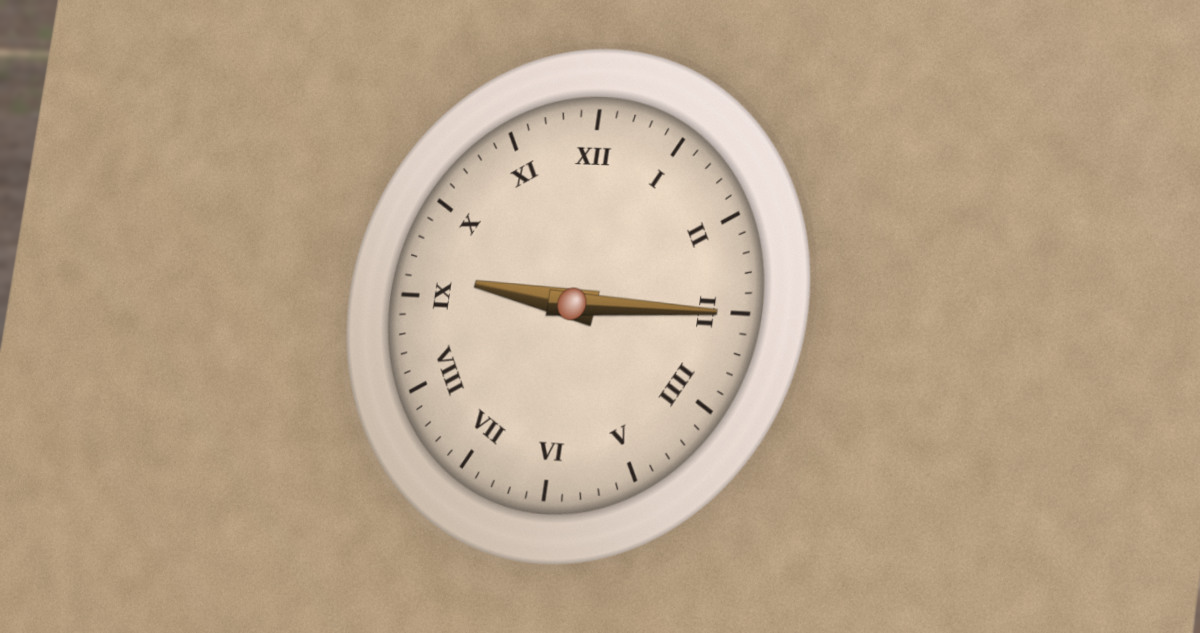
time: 9:15
